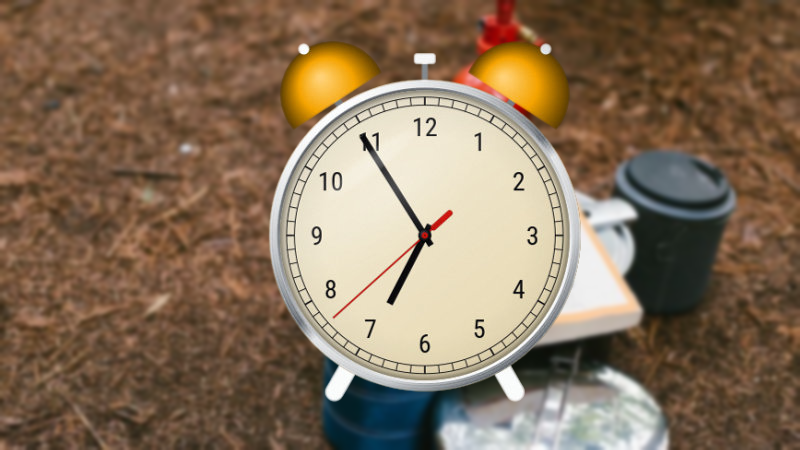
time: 6:54:38
